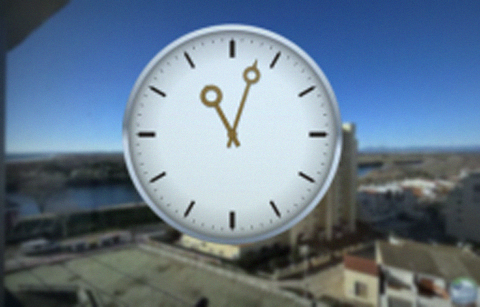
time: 11:03
